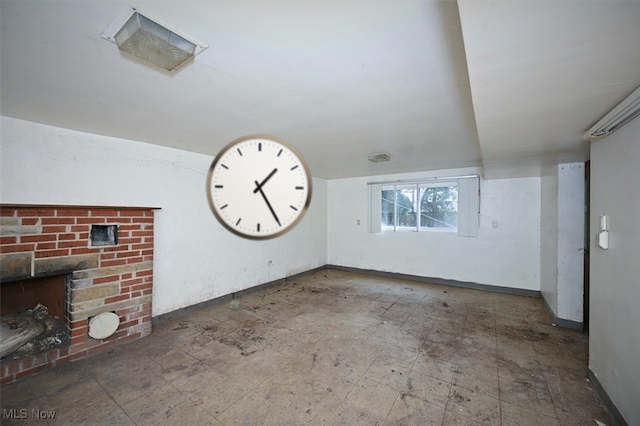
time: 1:25
